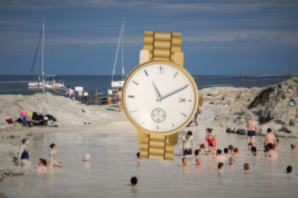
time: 11:10
